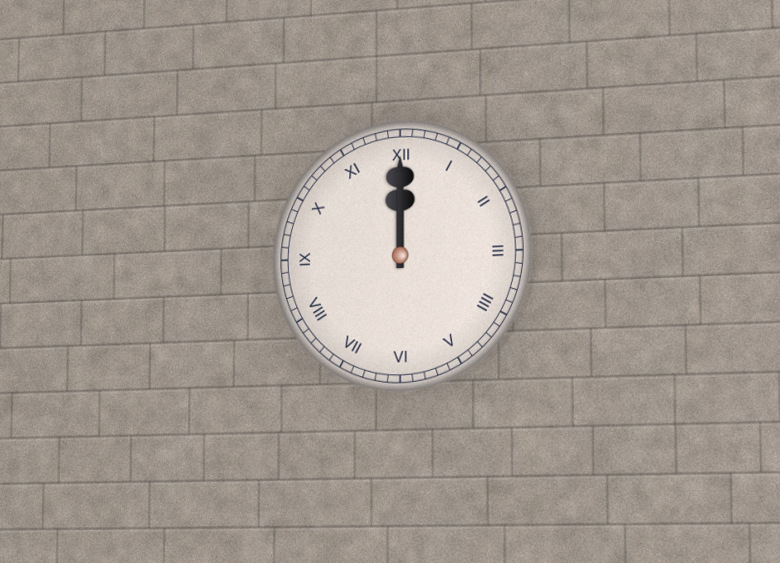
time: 12:00
